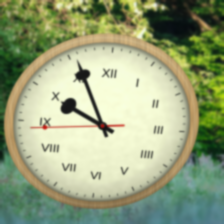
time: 9:55:44
